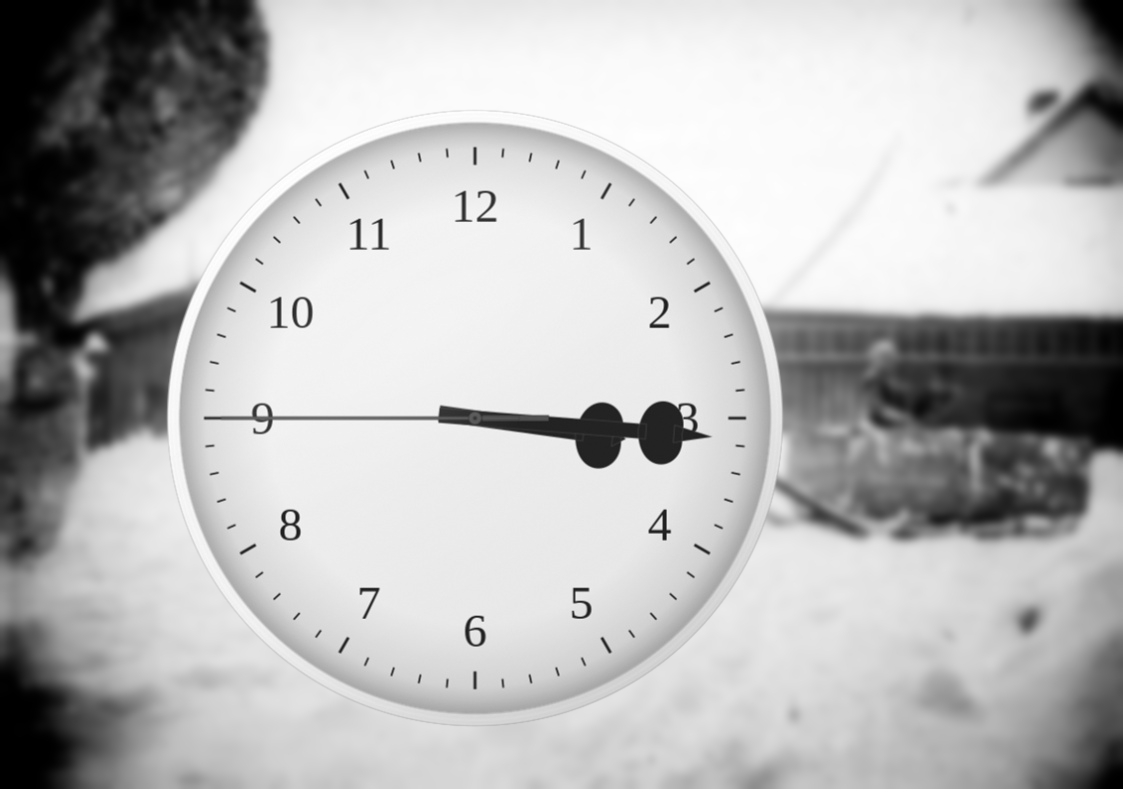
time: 3:15:45
